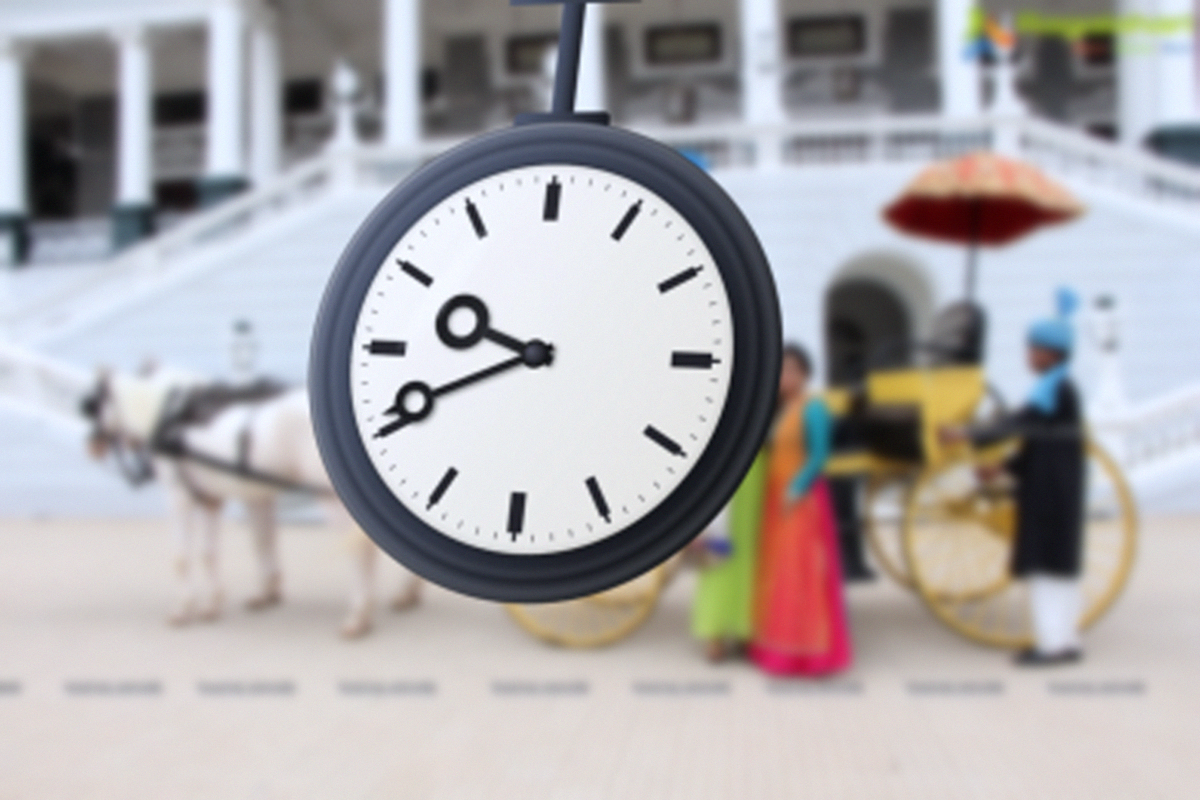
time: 9:41
